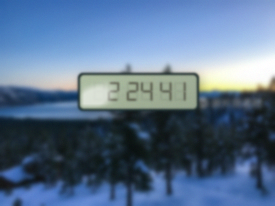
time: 2:24:41
